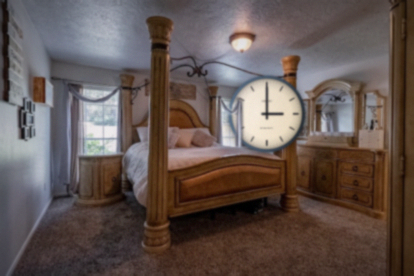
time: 3:00
